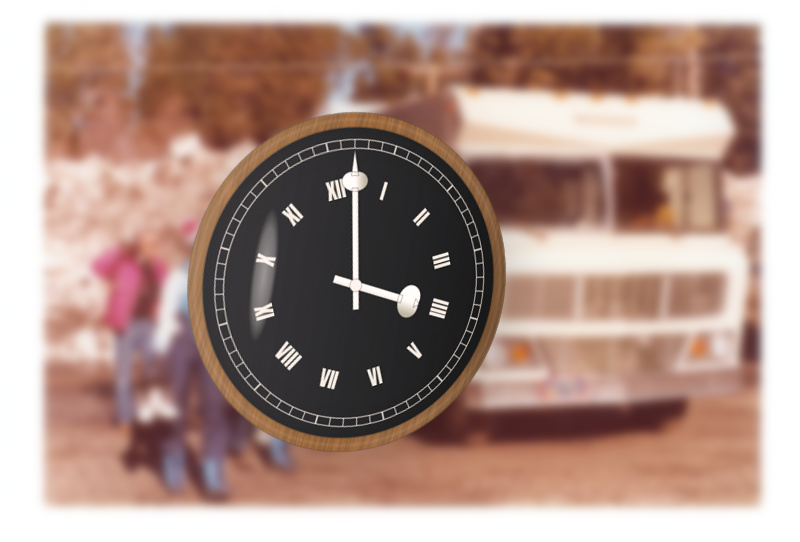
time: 4:02
